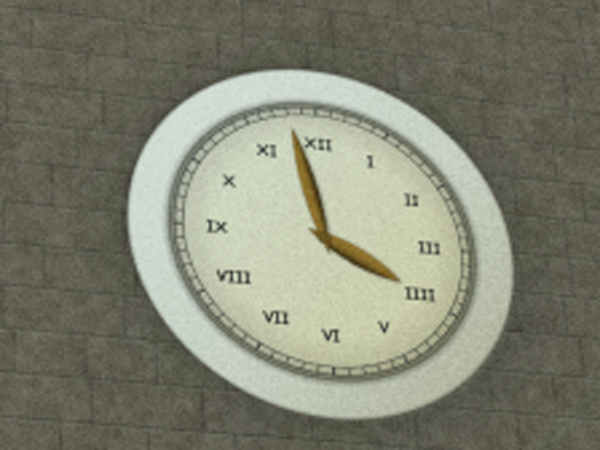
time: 3:58
